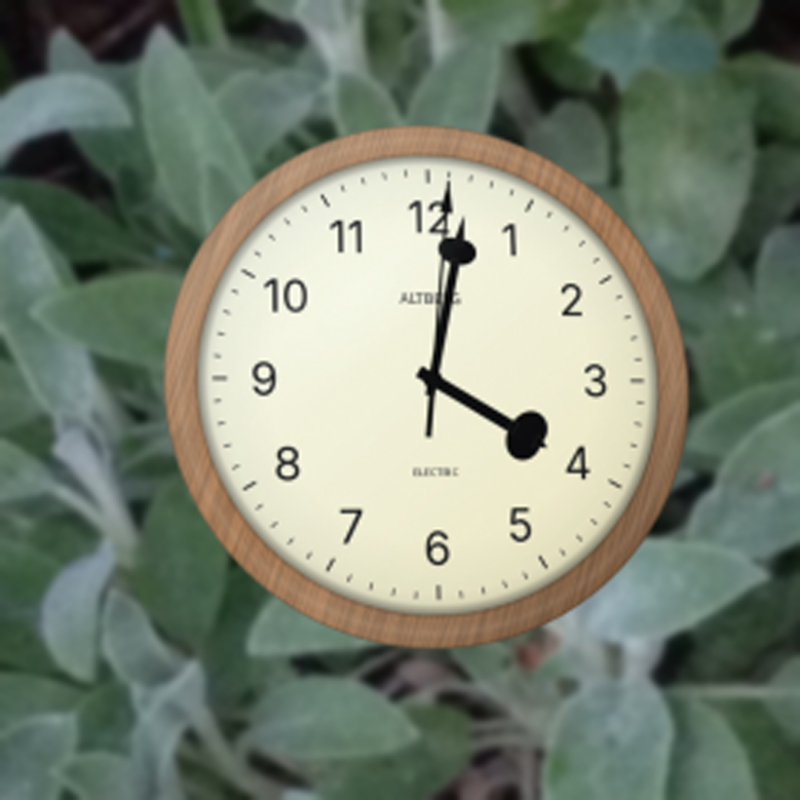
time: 4:02:01
